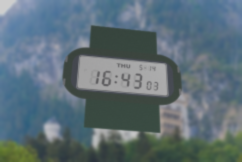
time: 16:43:03
